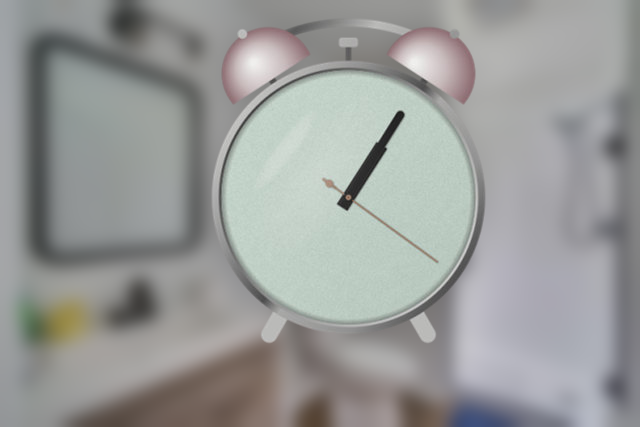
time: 1:05:21
